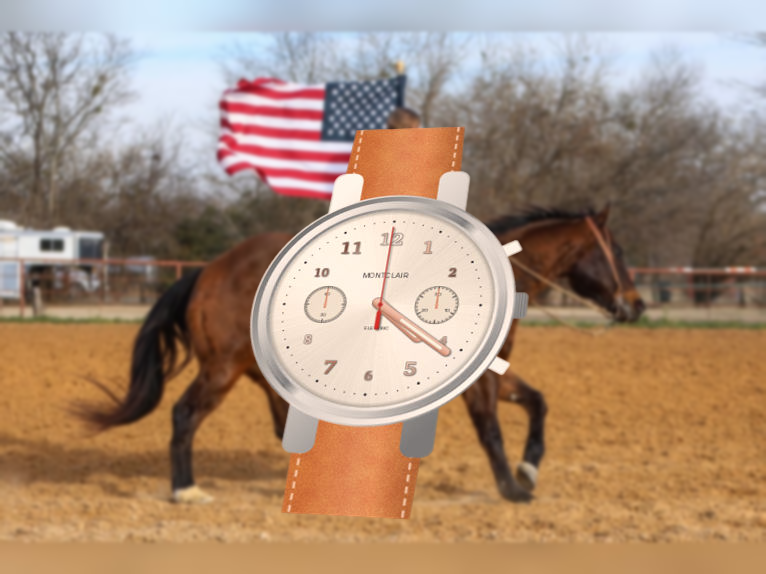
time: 4:21
